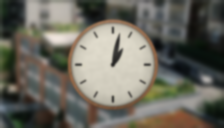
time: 1:02
